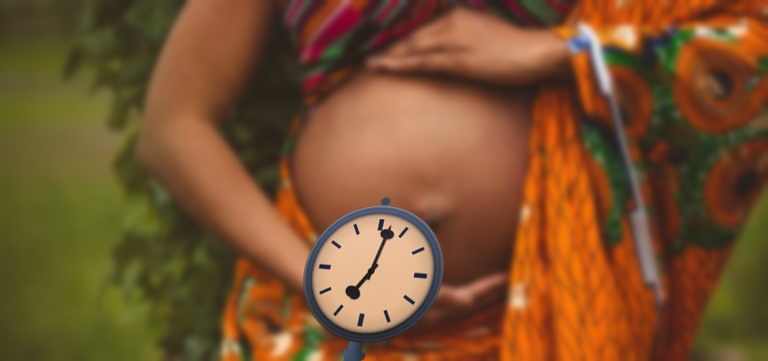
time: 7:02
